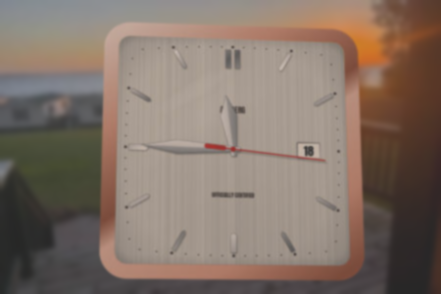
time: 11:45:16
